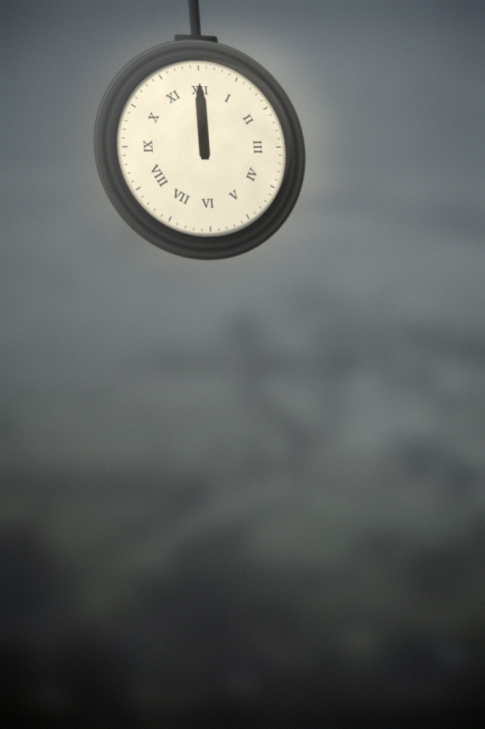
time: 12:00
